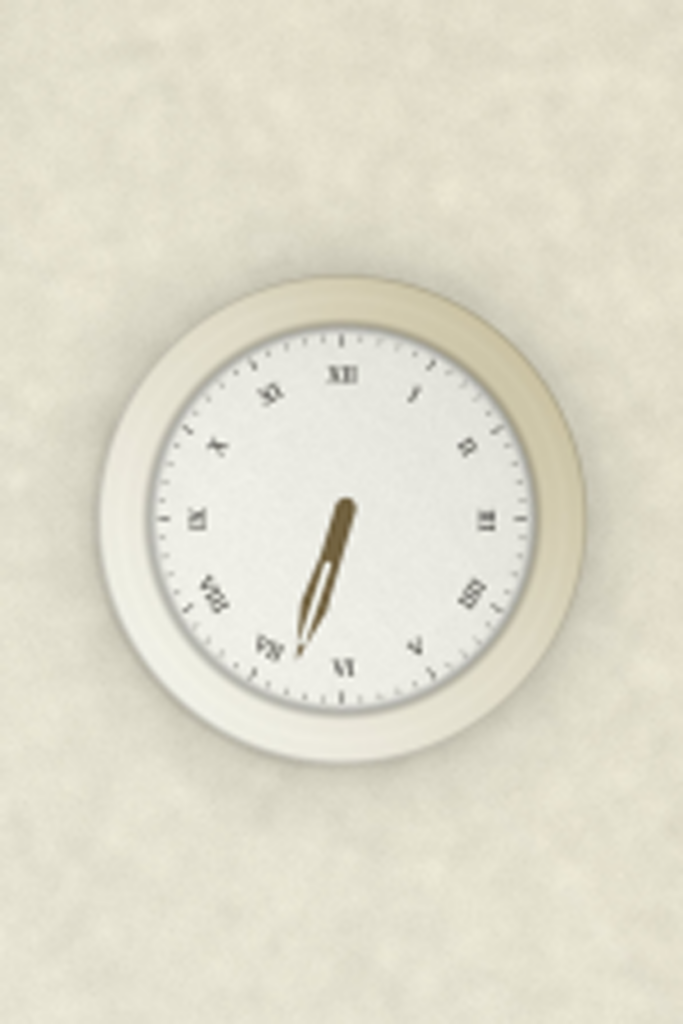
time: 6:33
